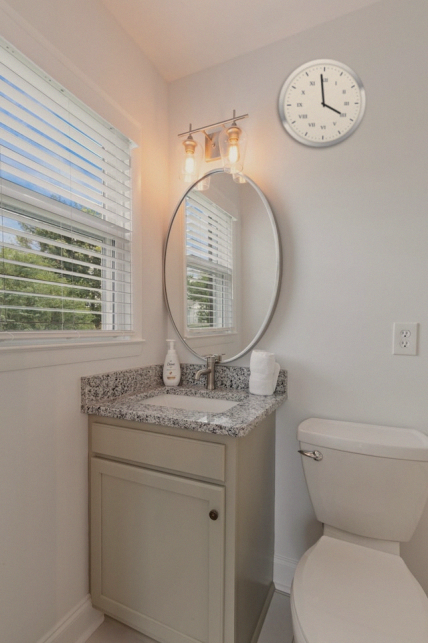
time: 3:59
